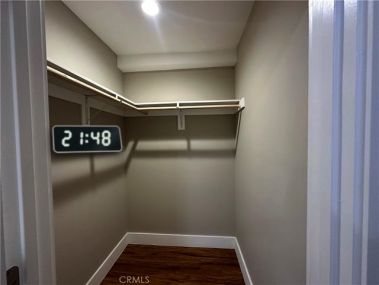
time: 21:48
